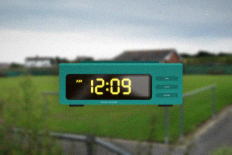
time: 12:09
